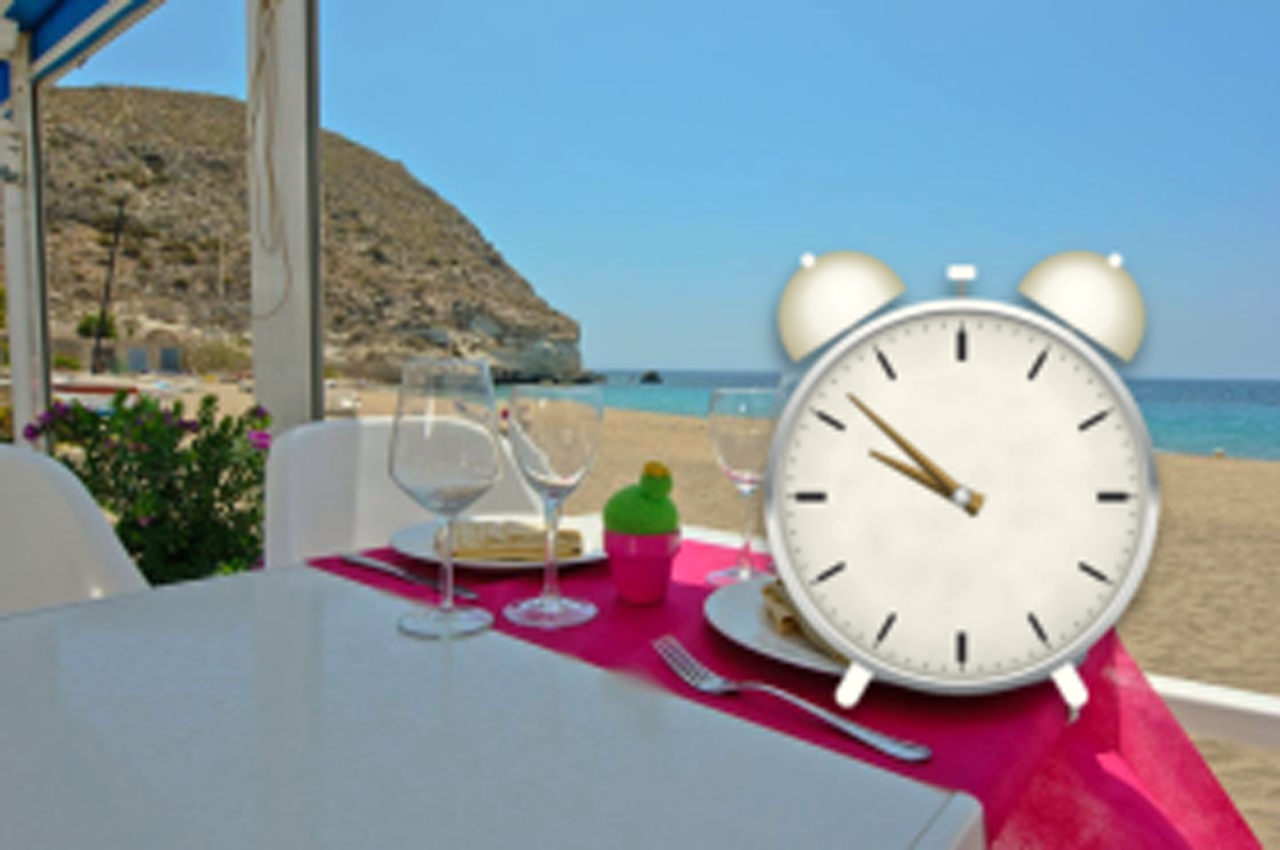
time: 9:52
